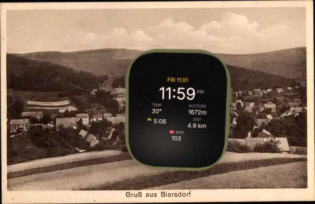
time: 11:59
